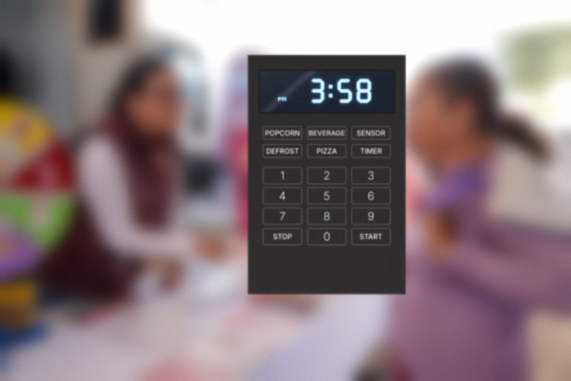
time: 3:58
